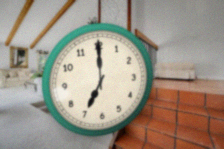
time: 7:00
